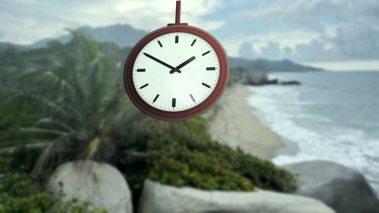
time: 1:50
